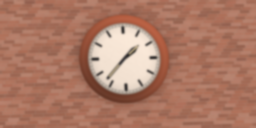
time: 1:37
